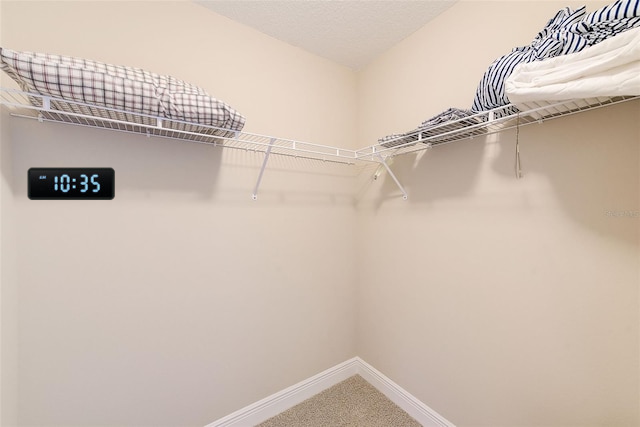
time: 10:35
